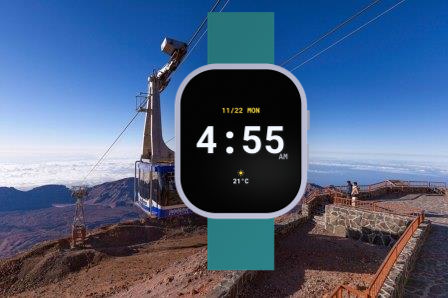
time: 4:55
